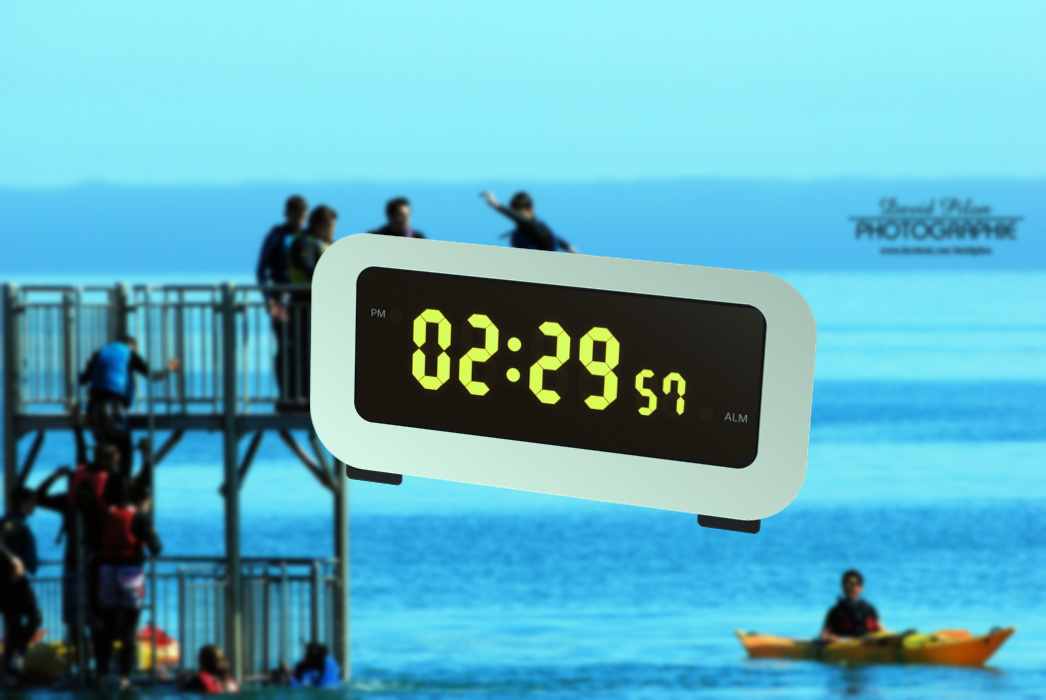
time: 2:29:57
